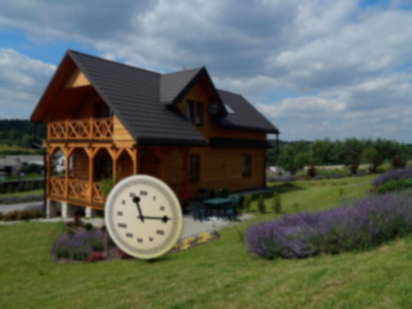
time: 11:14
